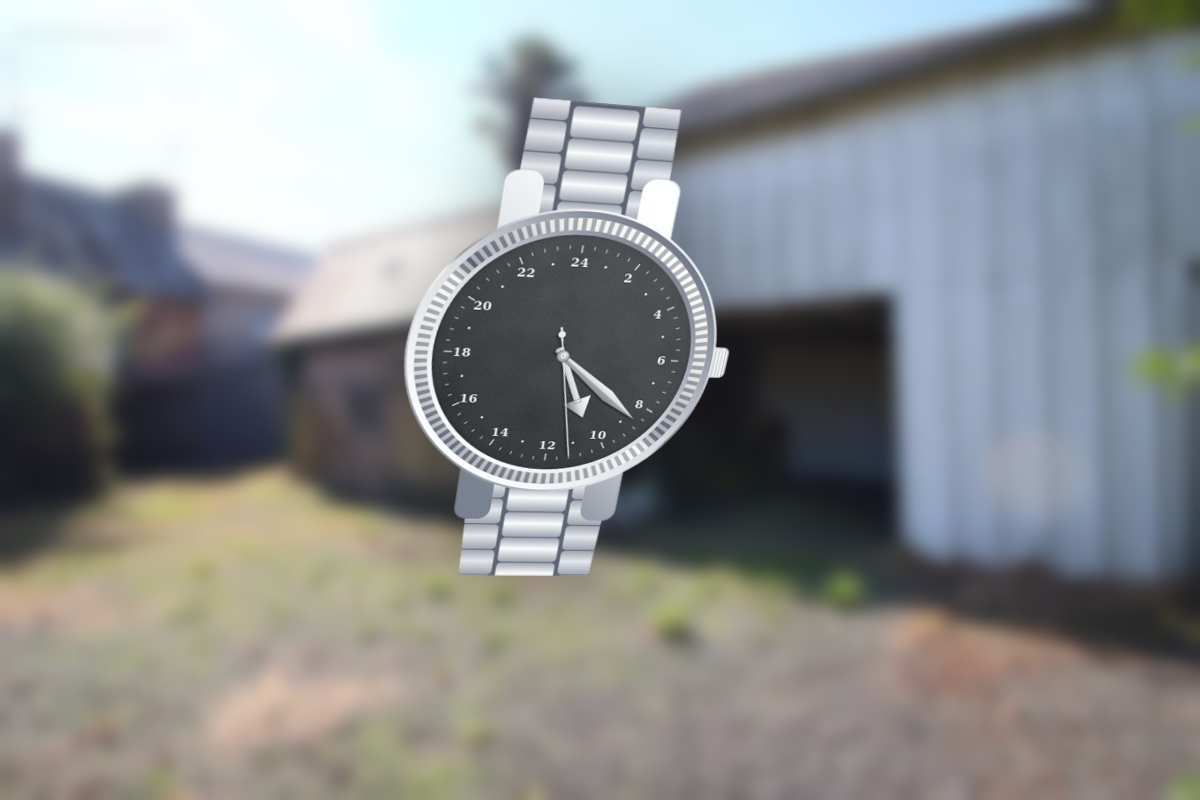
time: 10:21:28
